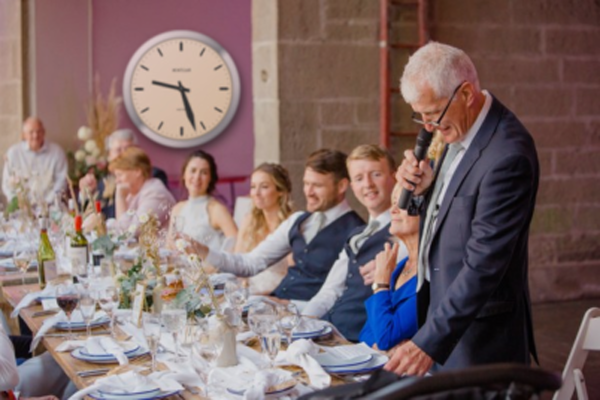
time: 9:27
